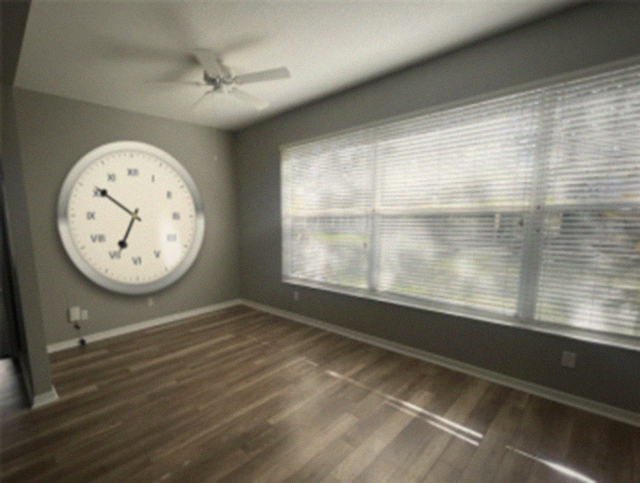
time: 6:51
